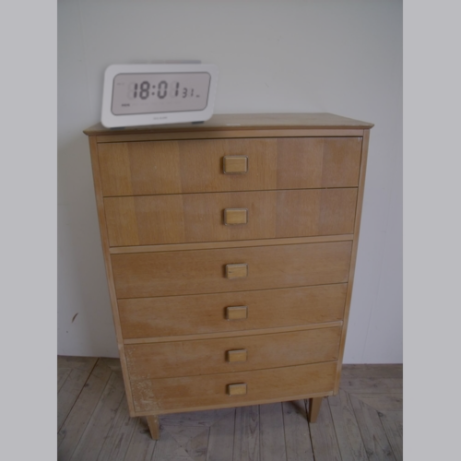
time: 18:01
